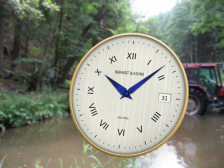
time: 10:08
